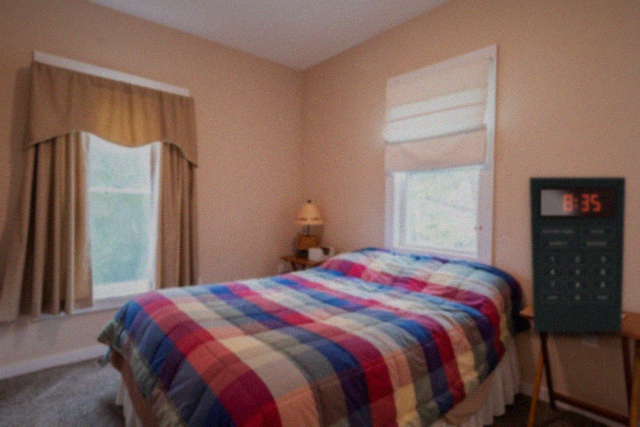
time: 8:35
